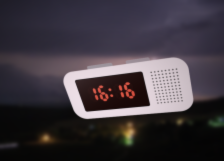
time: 16:16
